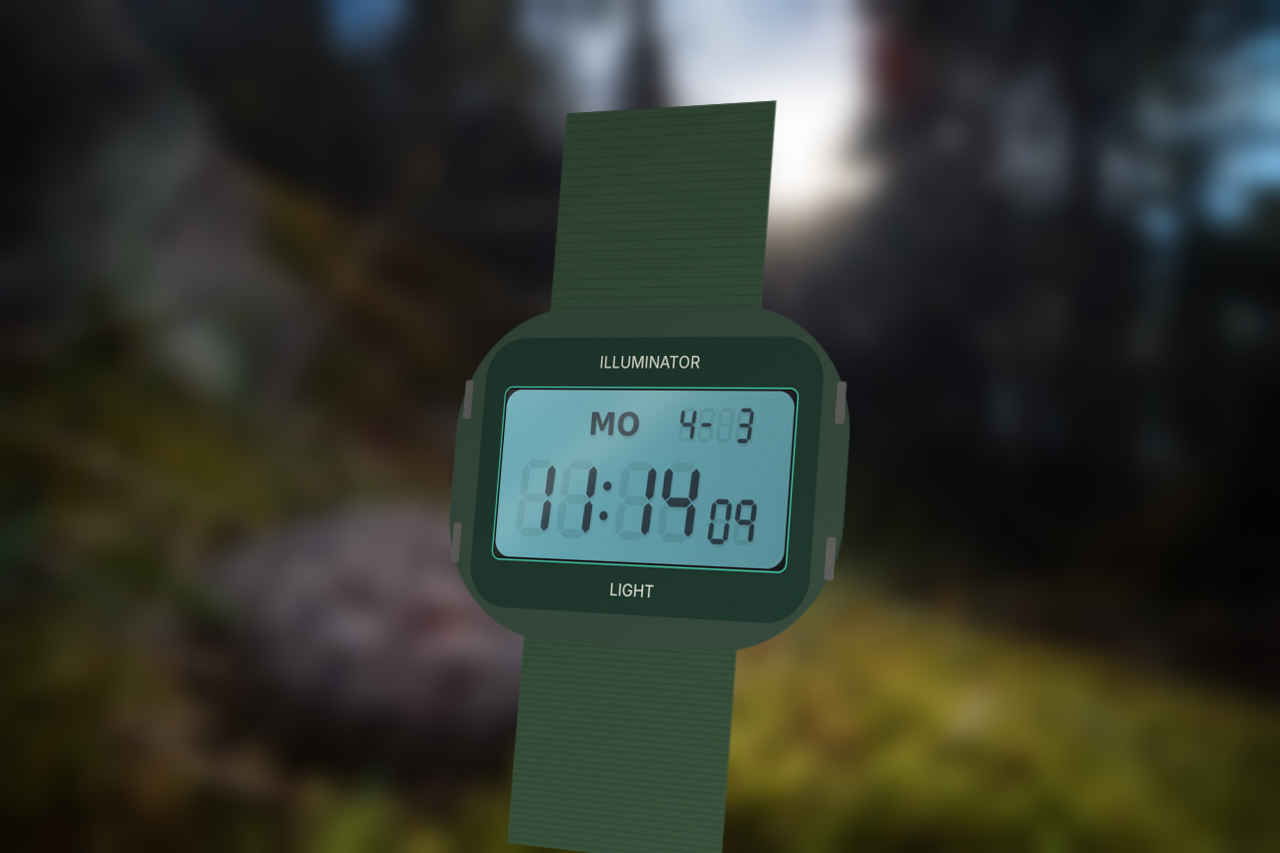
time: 11:14:09
